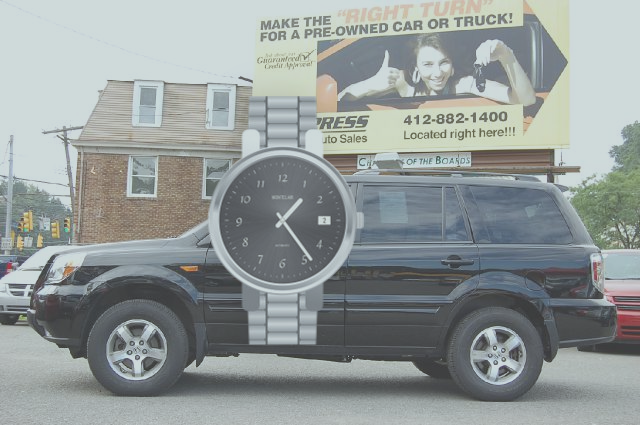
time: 1:24
